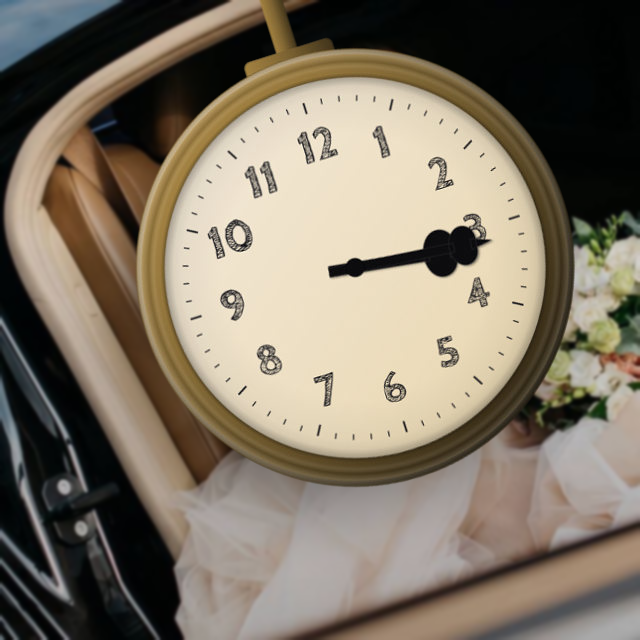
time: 3:16
